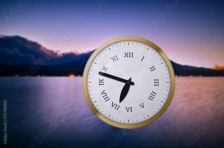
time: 6:48
